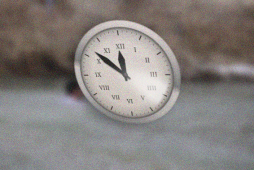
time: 11:52
